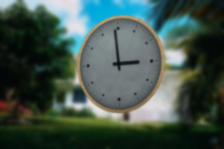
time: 2:59
